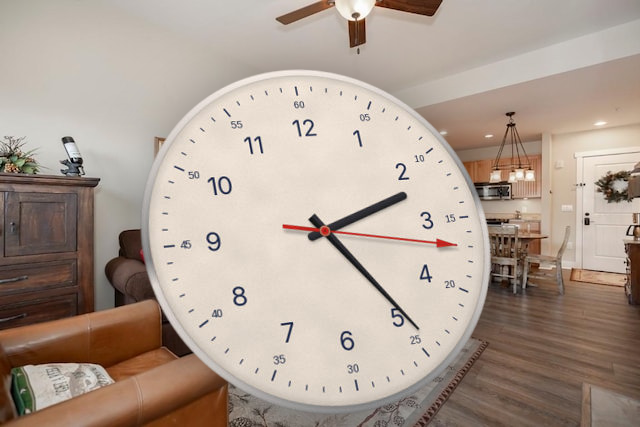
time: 2:24:17
